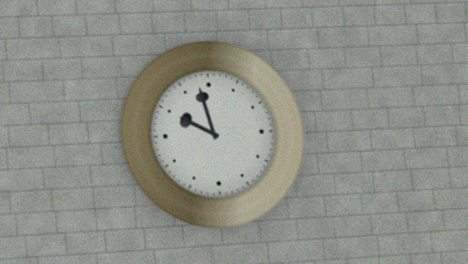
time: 9:58
